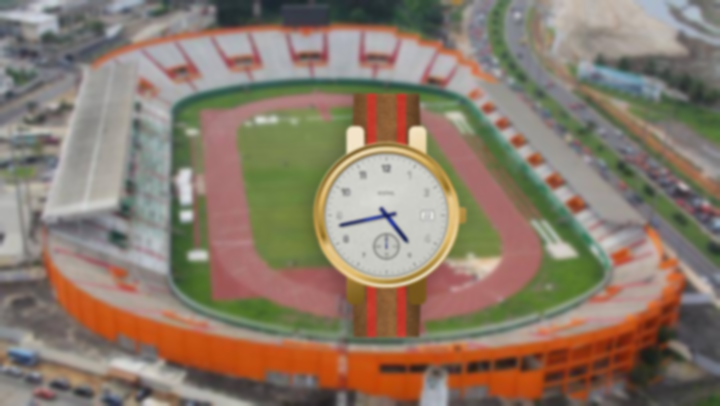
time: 4:43
